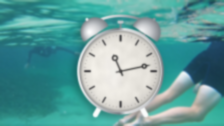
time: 11:13
